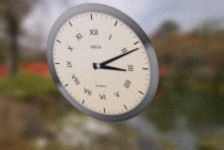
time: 3:11
